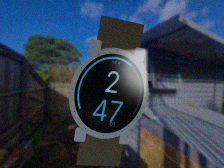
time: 2:47
